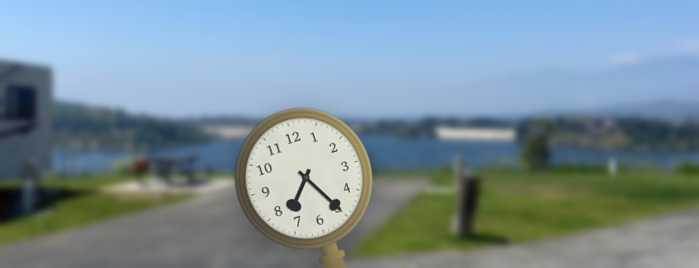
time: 7:25
